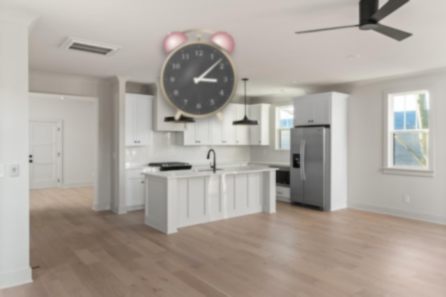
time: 3:08
